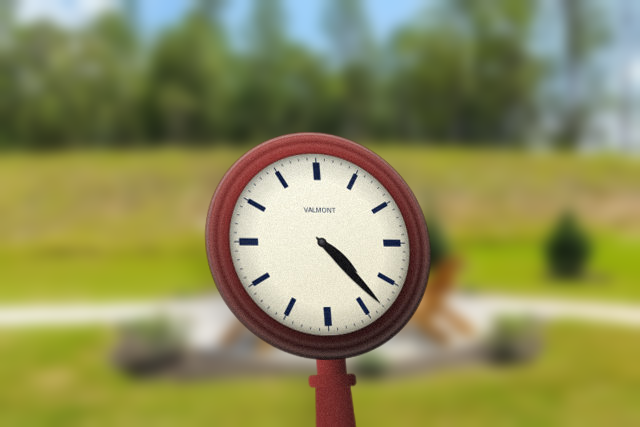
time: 4:23
